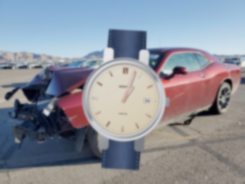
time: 1:03
